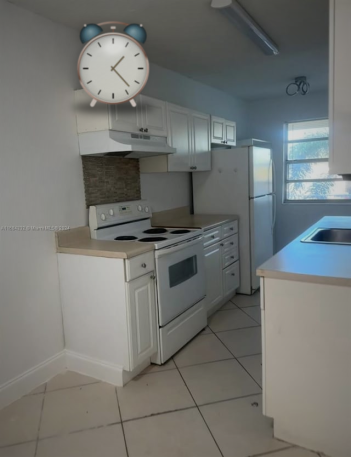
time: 1:23
